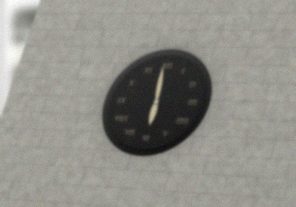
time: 5:59
